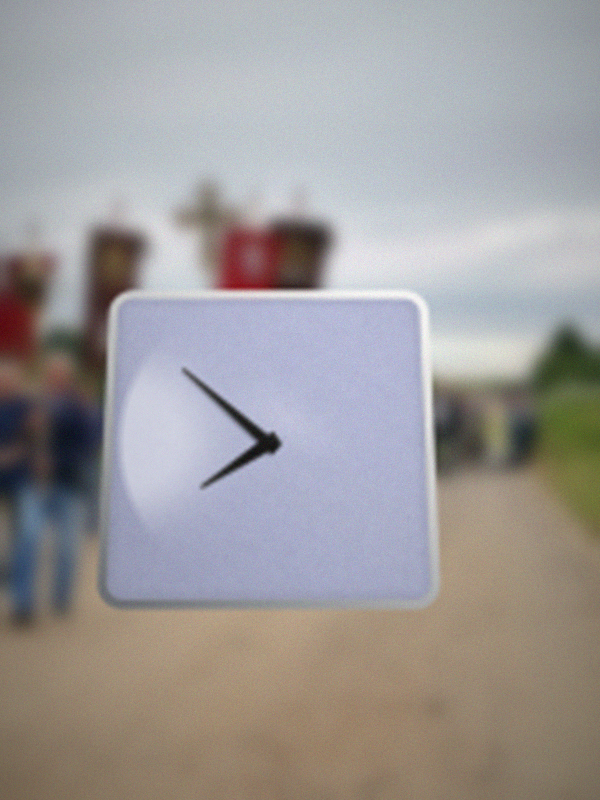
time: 7:52
